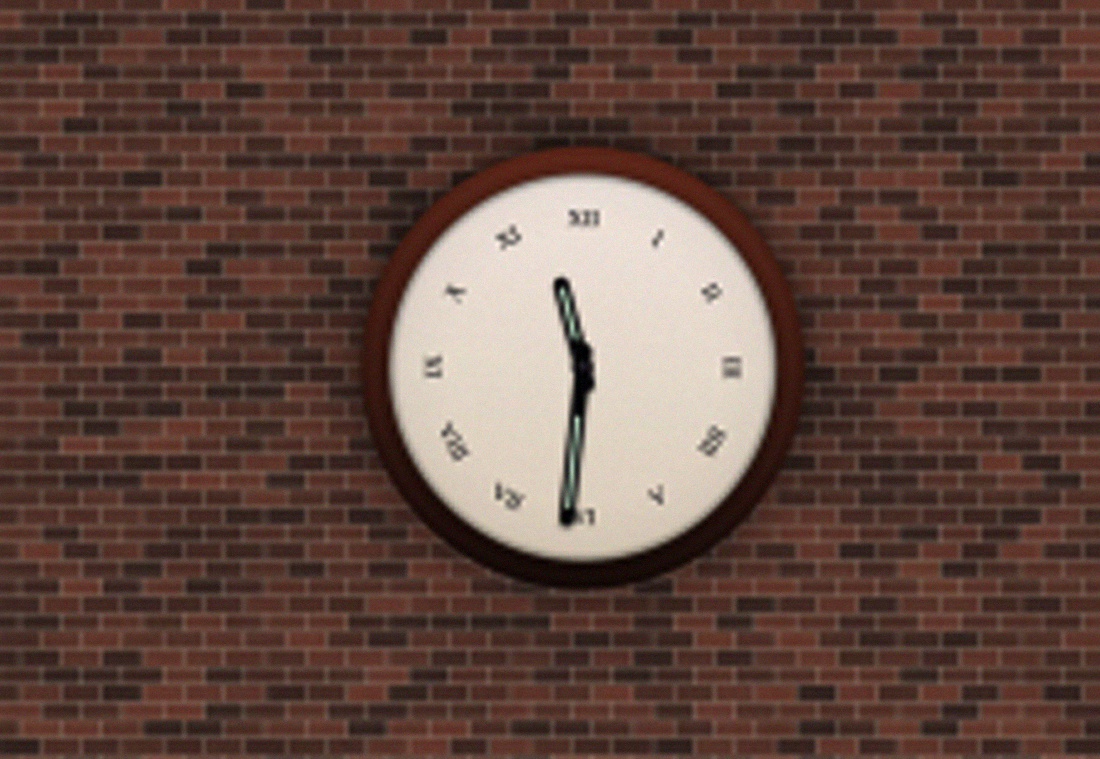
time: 11:31
